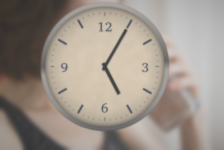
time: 5:05
